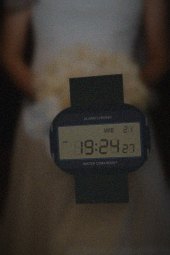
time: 19:24:27
